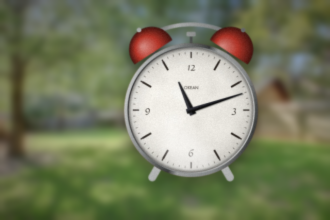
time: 11:12
